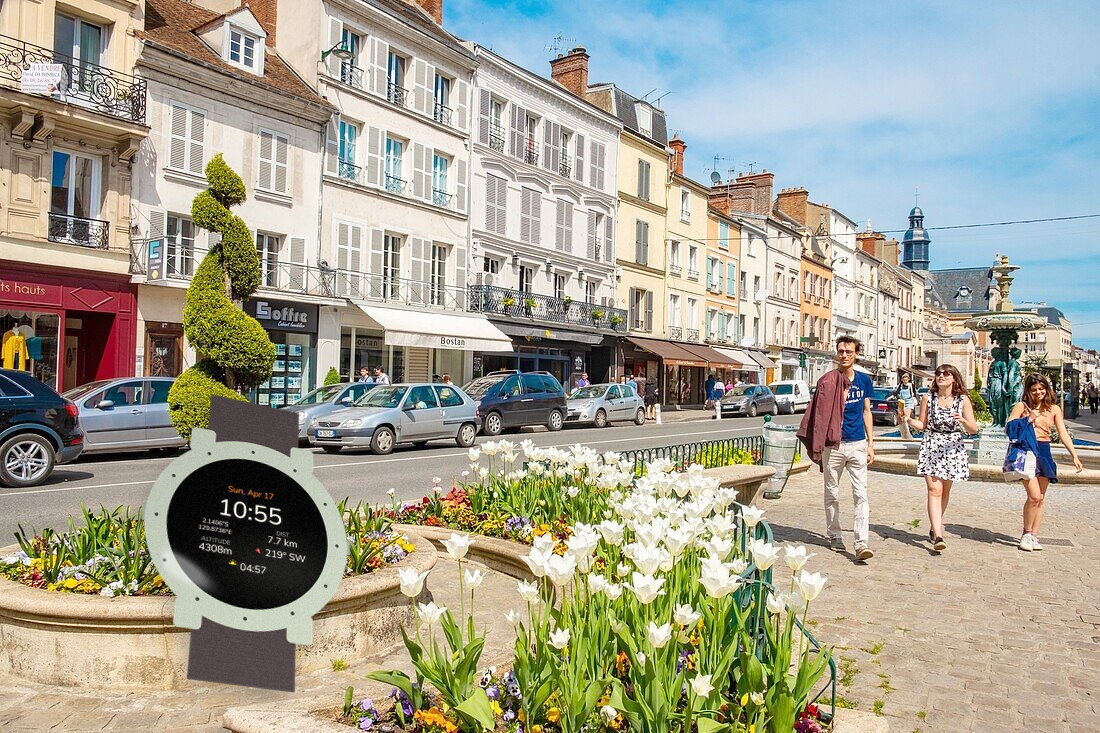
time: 10:55
